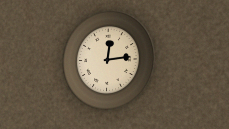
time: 12:14
